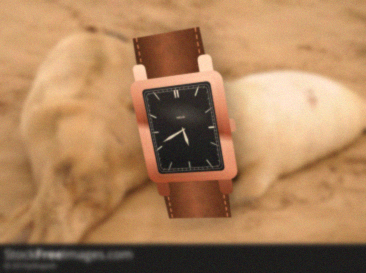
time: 5:41
